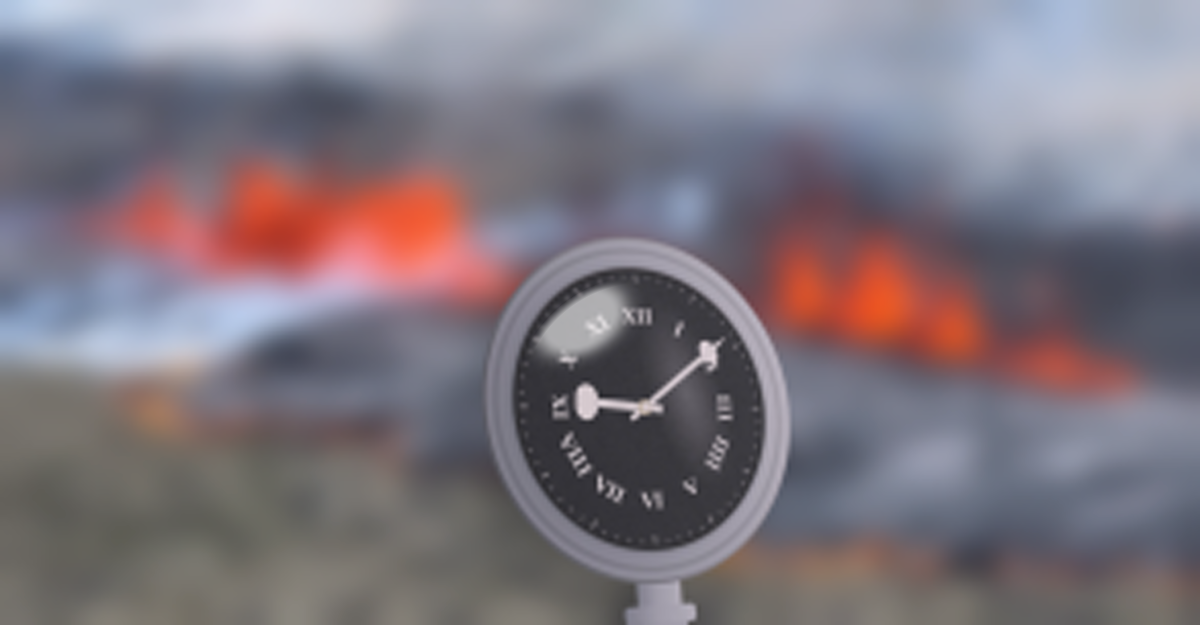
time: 9:09
